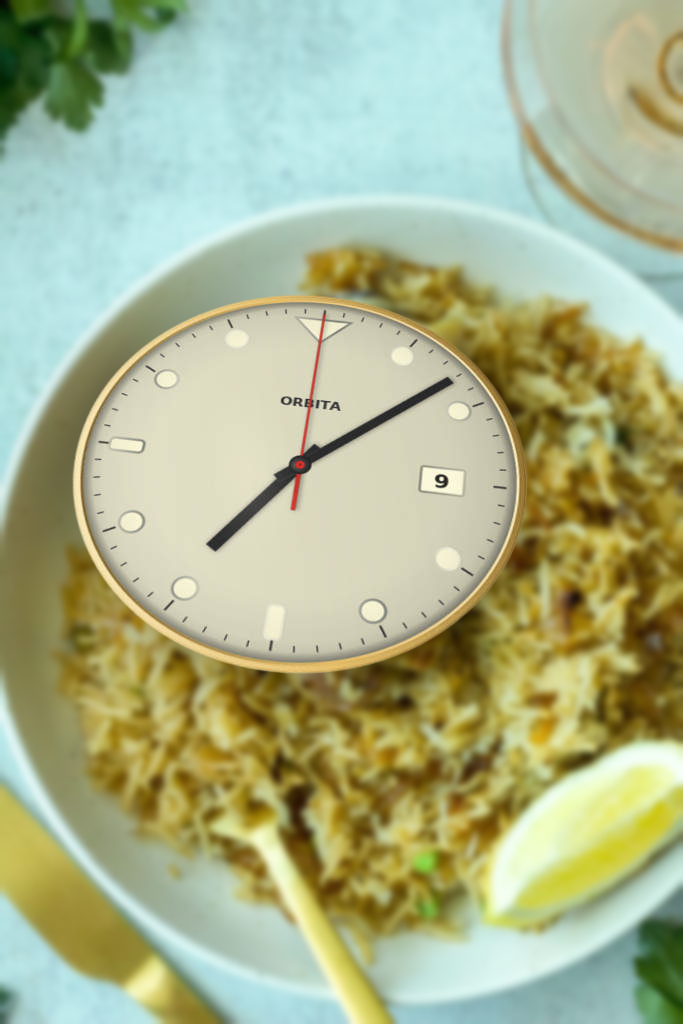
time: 7:08:00
